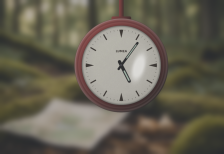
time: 5:06
